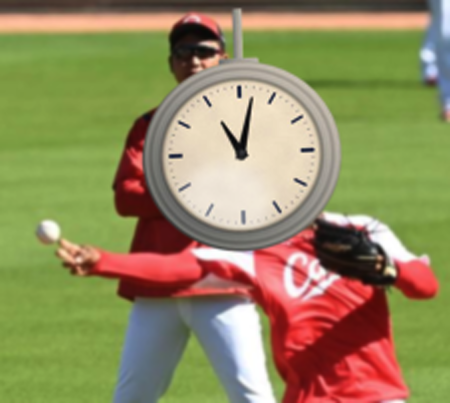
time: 11:02
